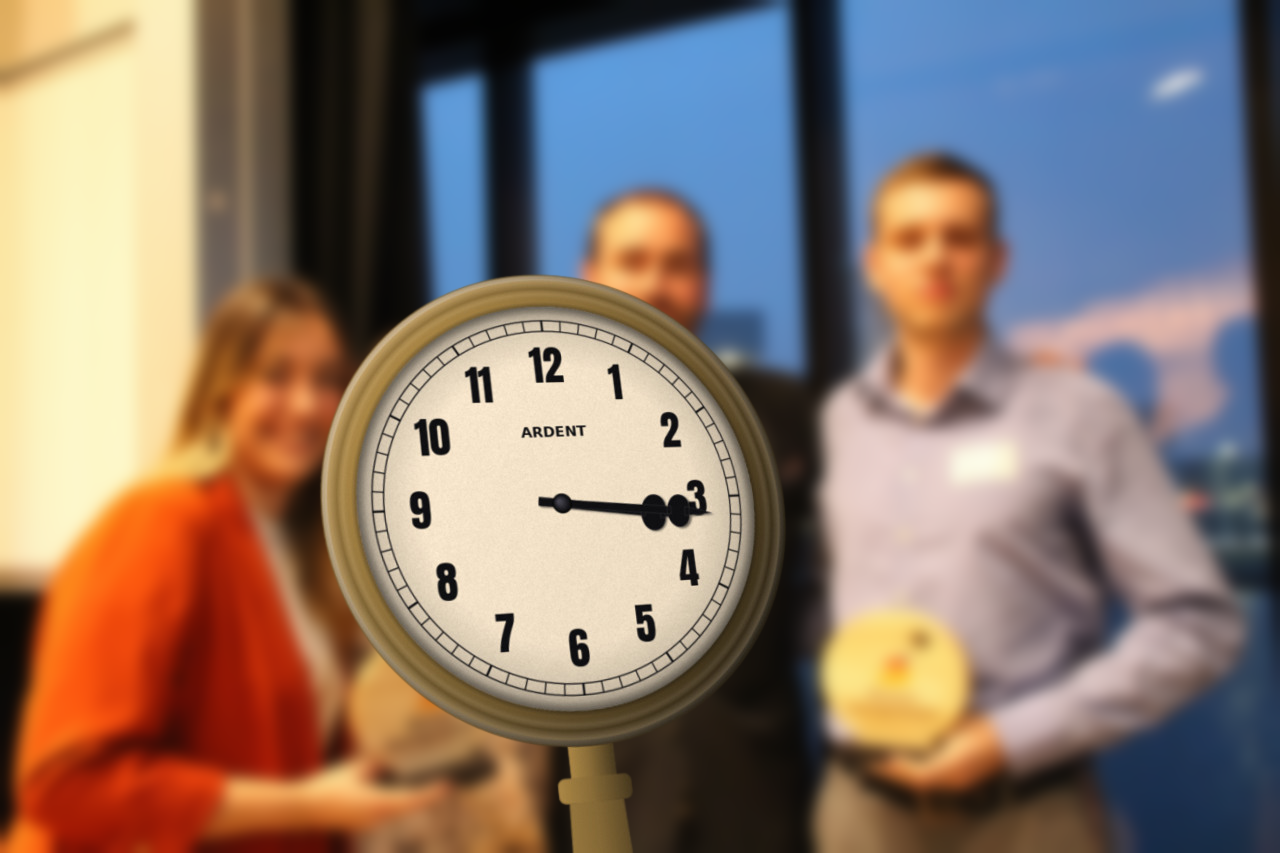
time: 3:16
